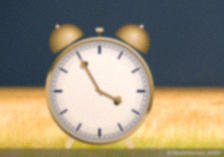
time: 3:55
